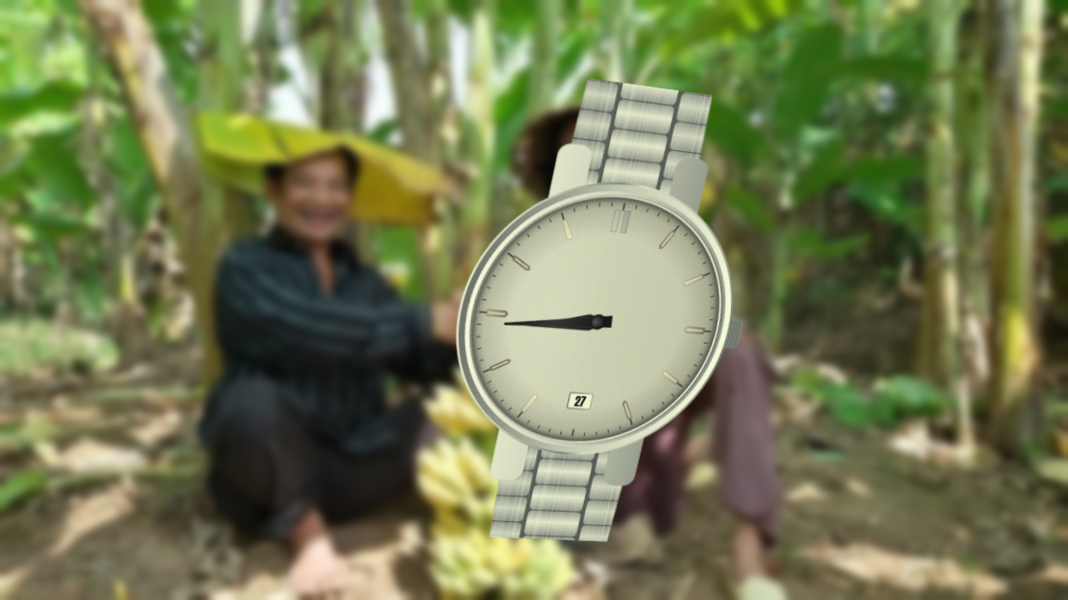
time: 8:44
